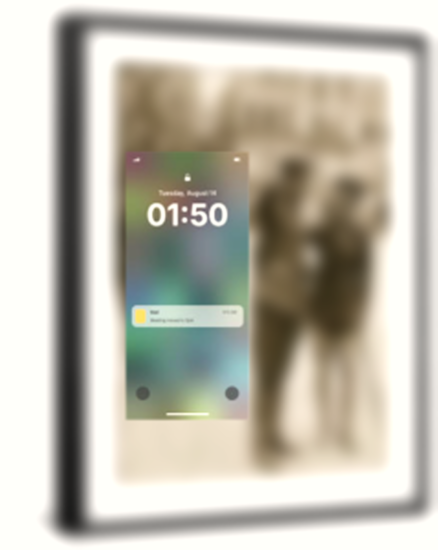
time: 1:50
